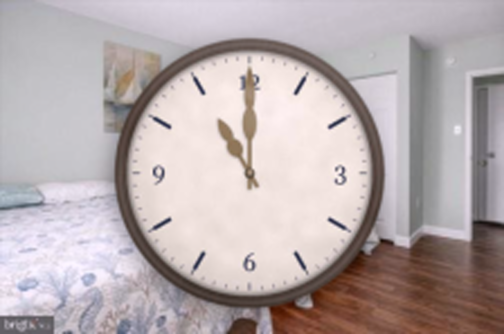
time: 11:00
